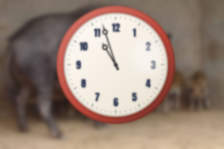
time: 10:57
